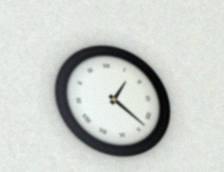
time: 1:23
